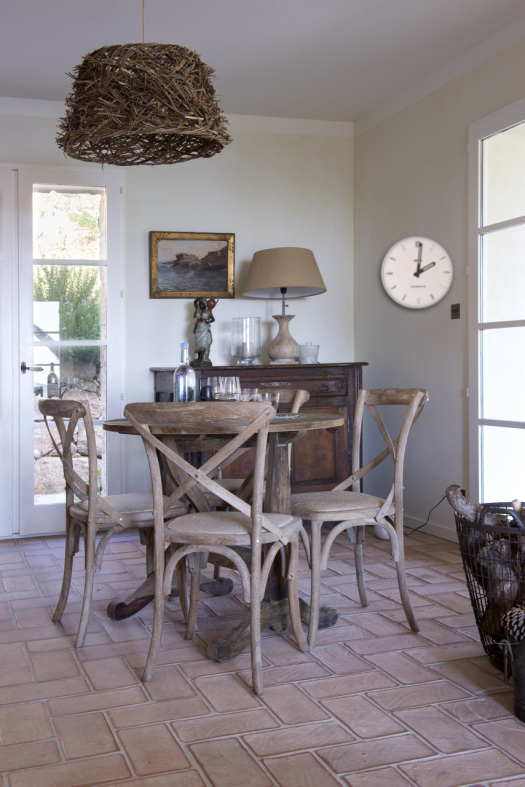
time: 2:01
